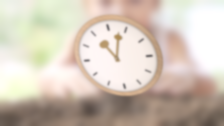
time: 11:03
